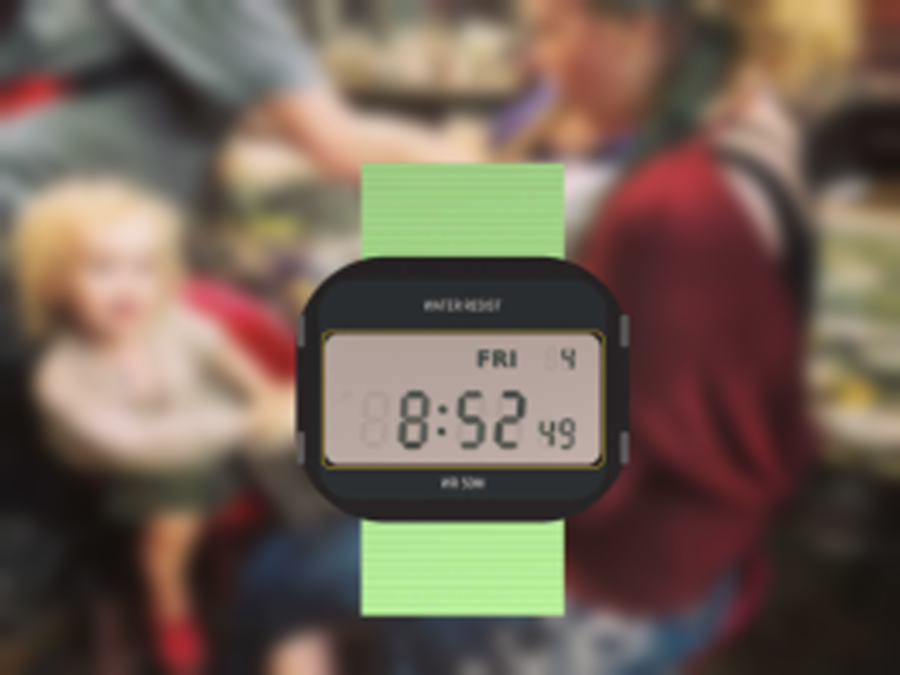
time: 8:52:49
